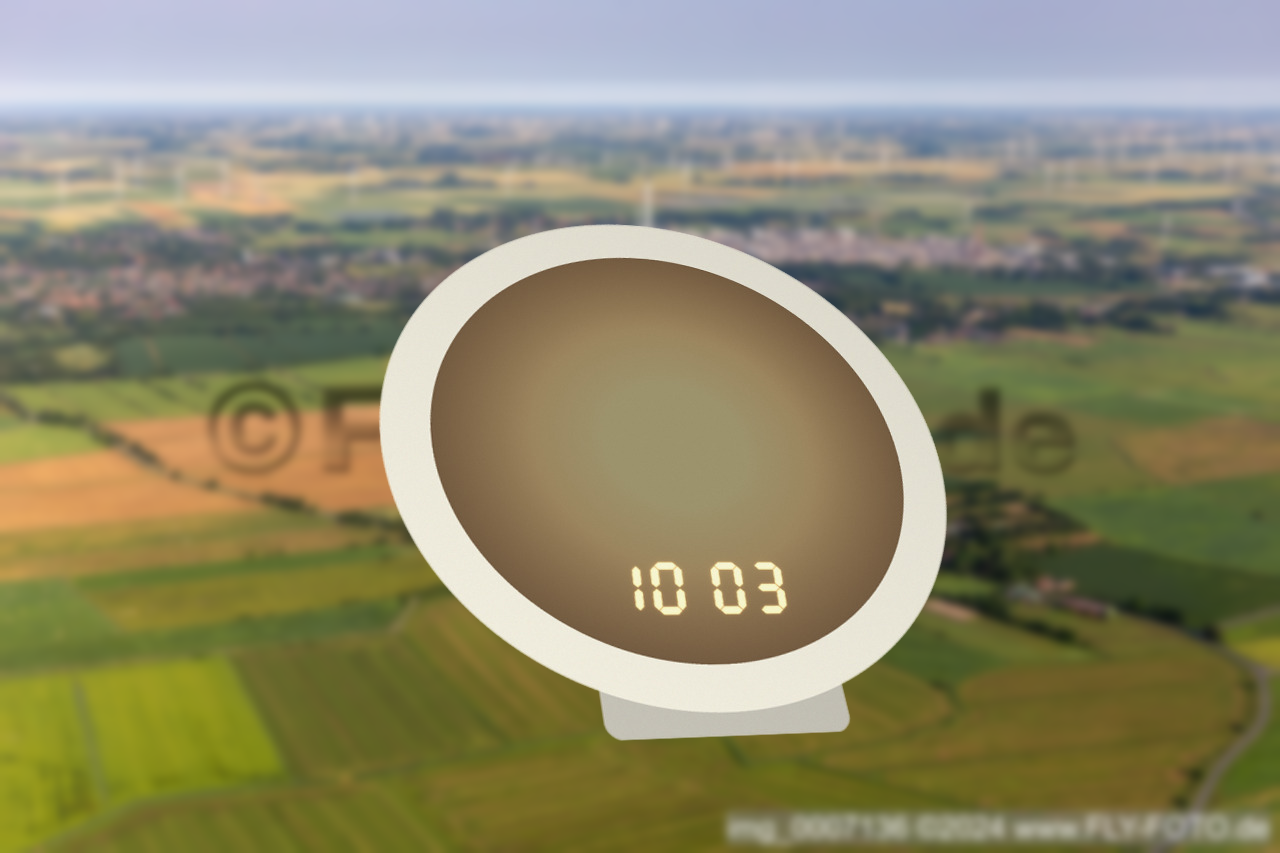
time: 10:03
